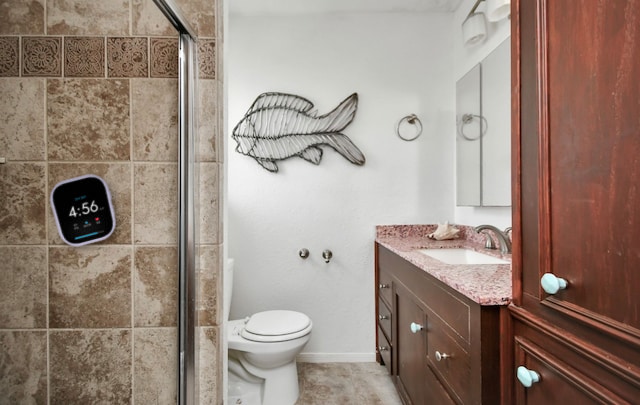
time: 4:56
